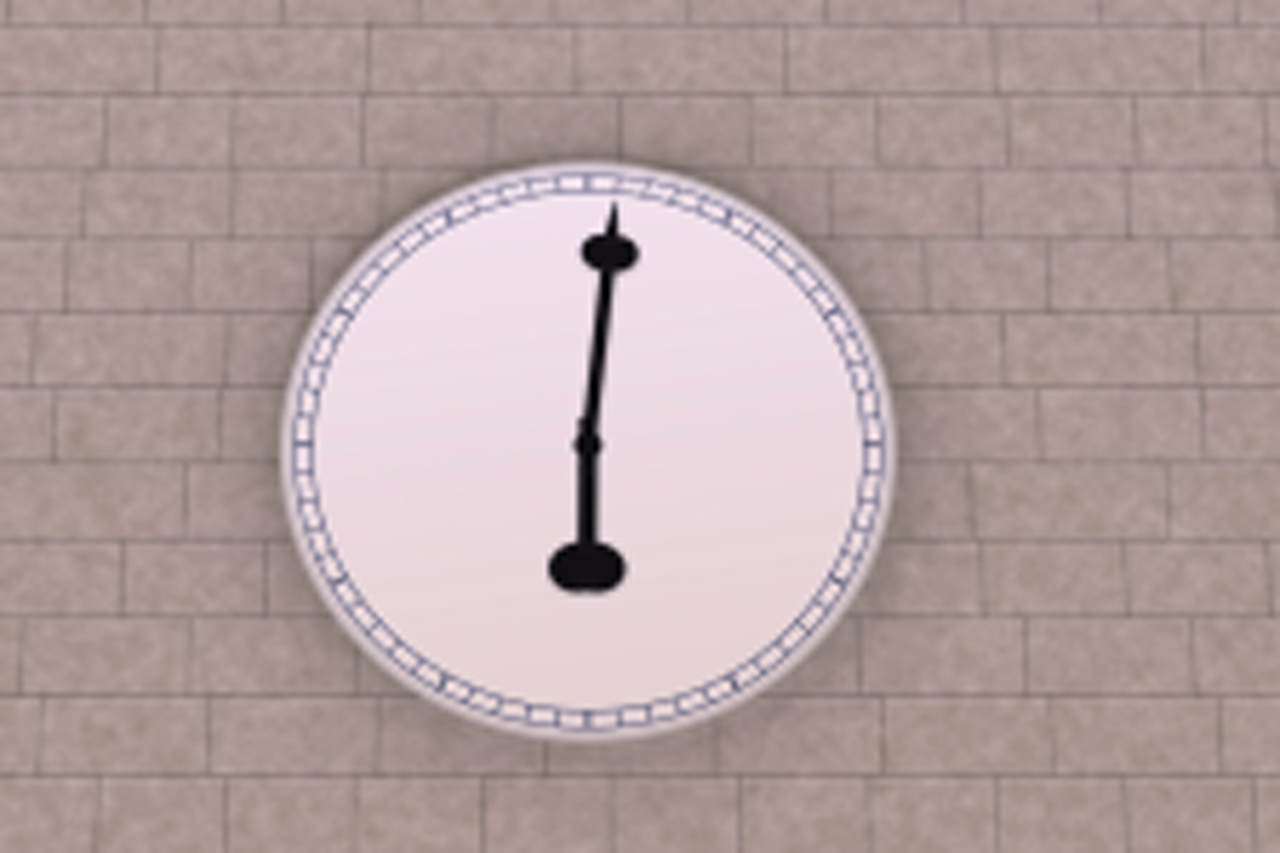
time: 6:01
